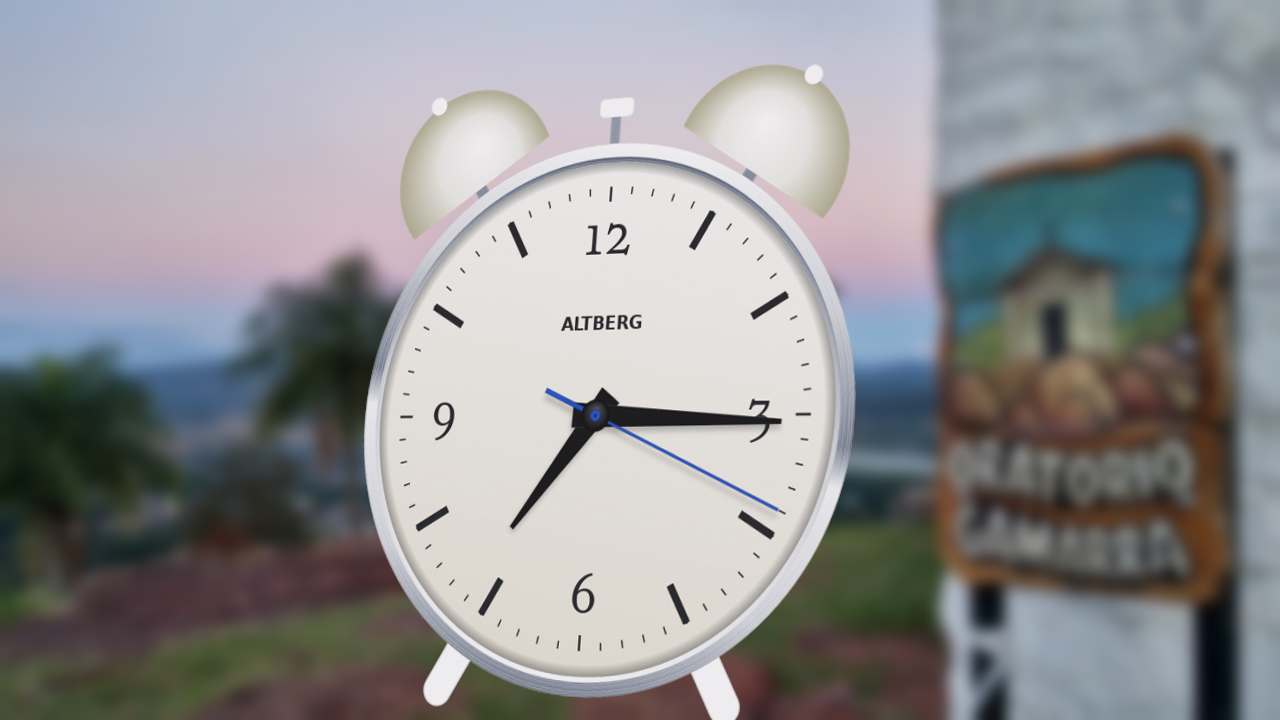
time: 7:15:19
